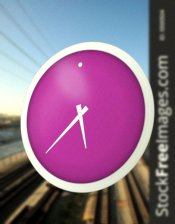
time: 5:38
